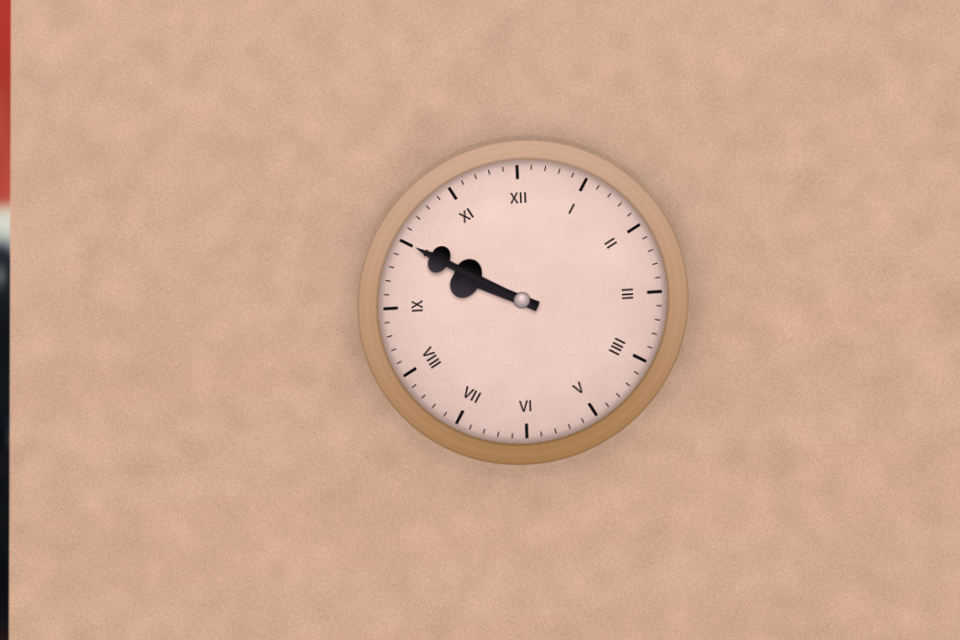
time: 9:50
